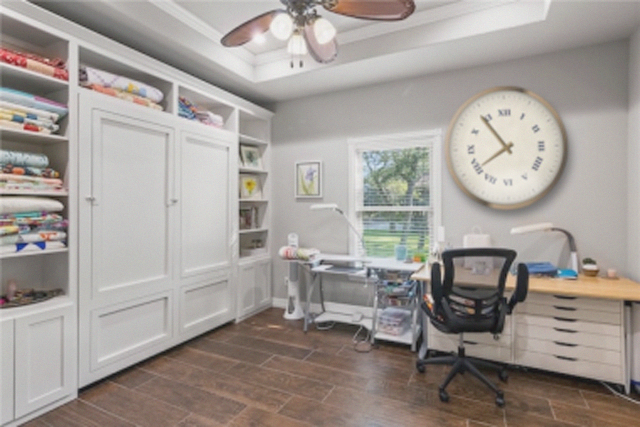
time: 7:54
